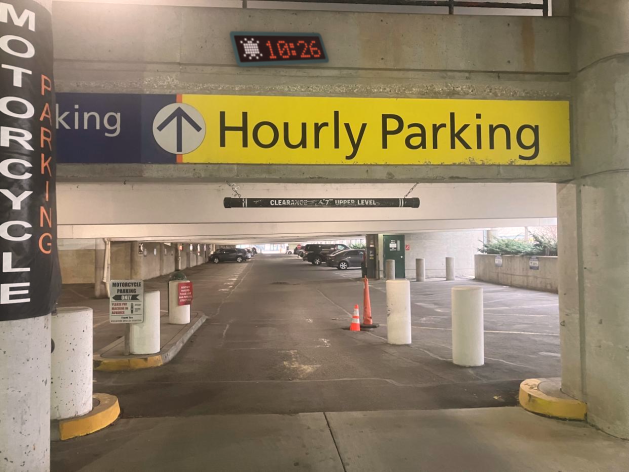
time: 10:26
